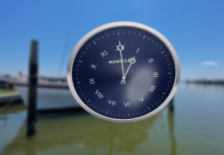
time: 1:00
